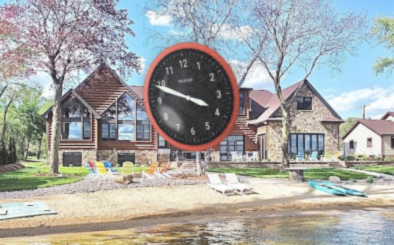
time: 3:49
